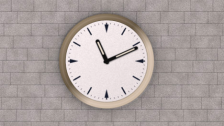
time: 11:11
